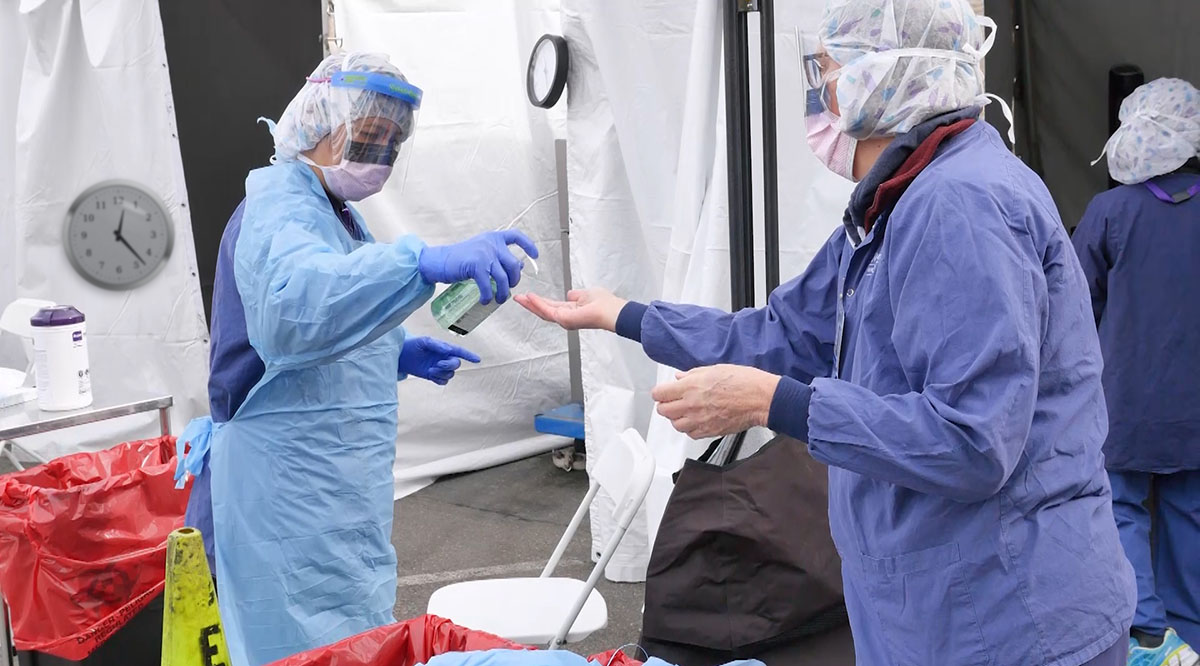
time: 12:23
